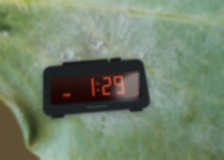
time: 1:29
